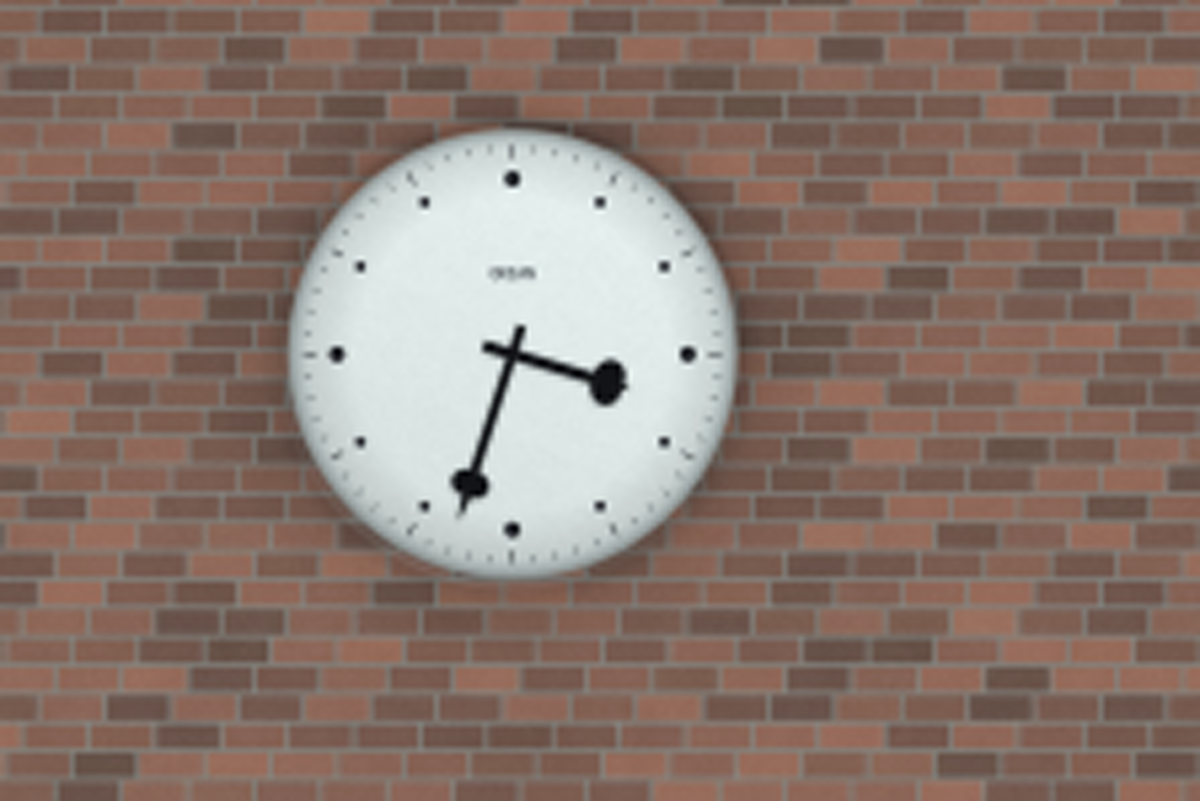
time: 3:33
